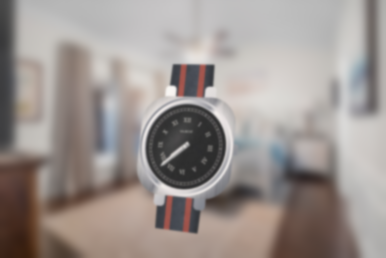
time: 7:38
